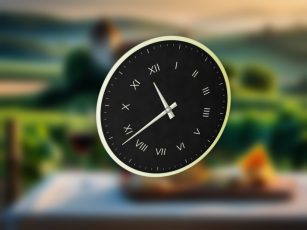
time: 11:43
